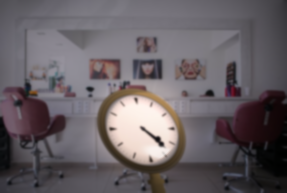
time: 4:23
